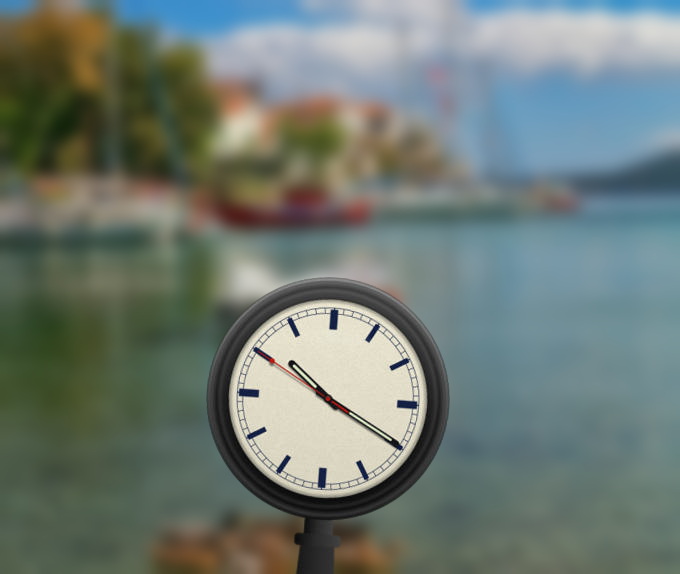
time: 10:19:50
